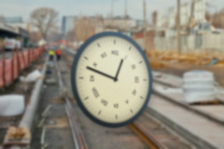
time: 12:48
